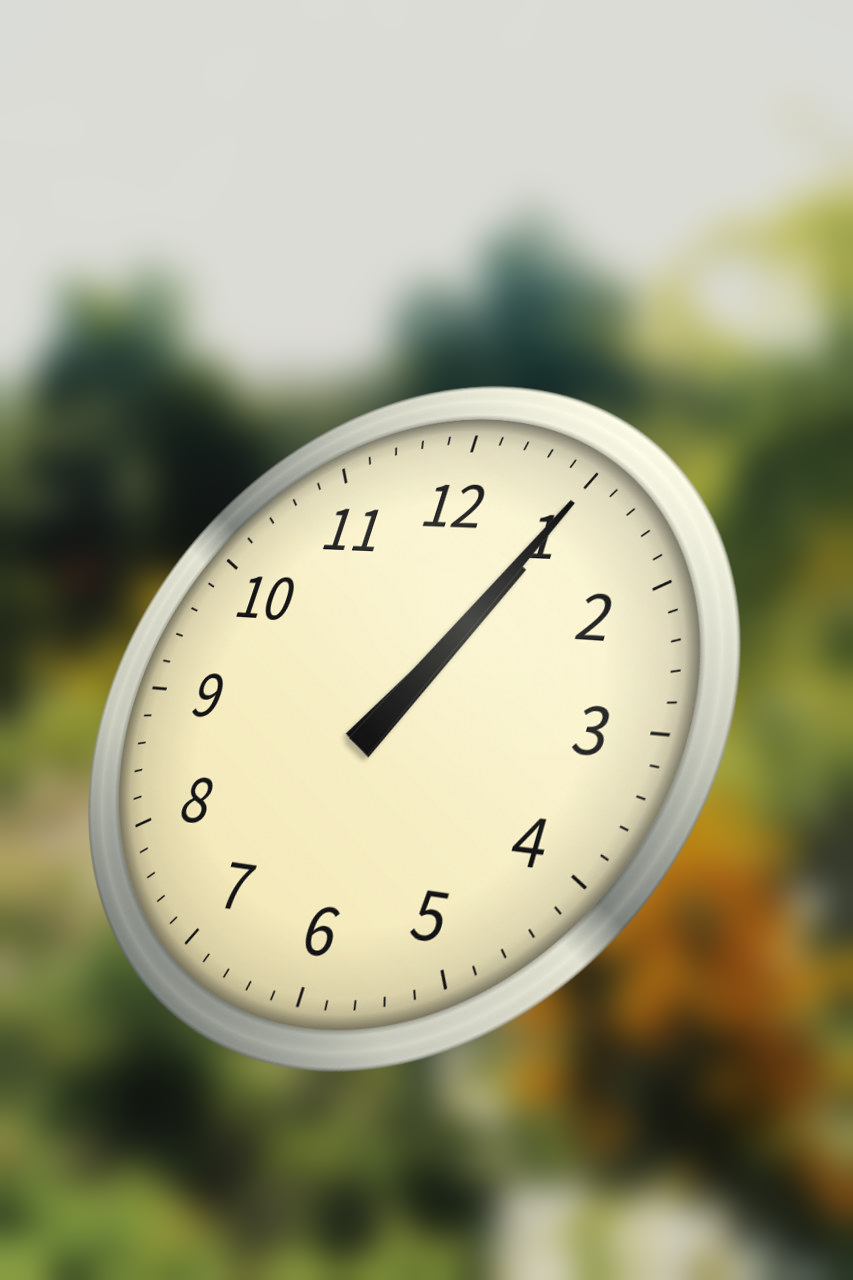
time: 1:05
